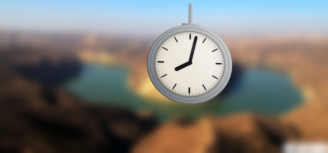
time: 8:02
